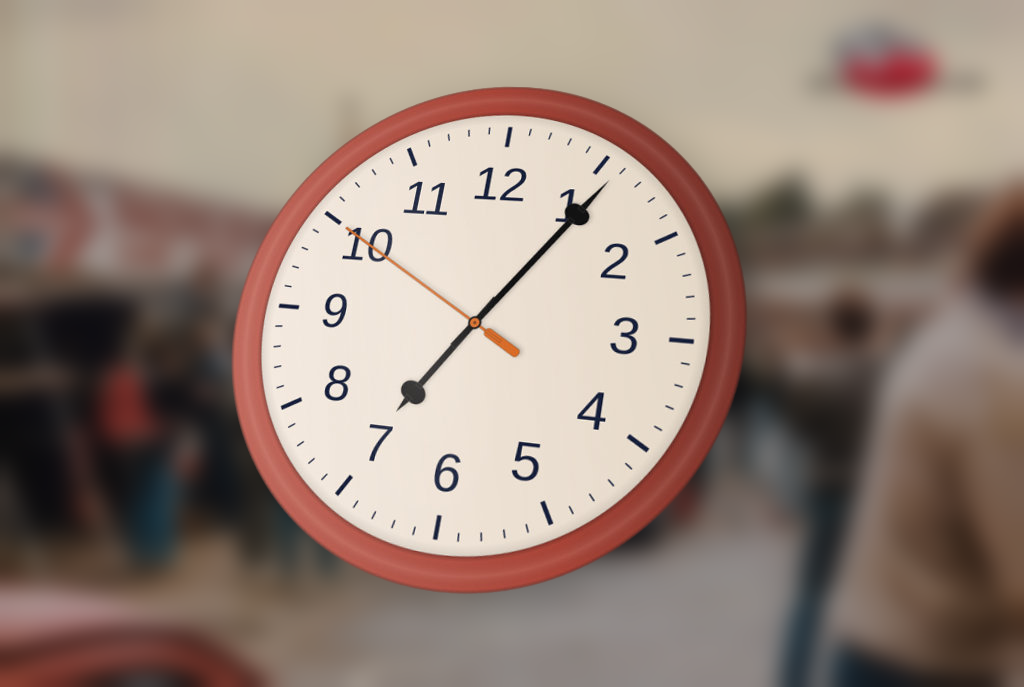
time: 7:05:50
